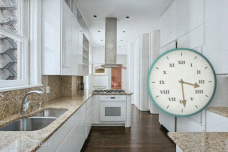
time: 3:29
